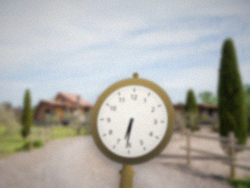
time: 6:31
